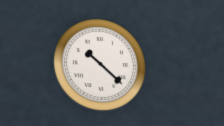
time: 10:22
